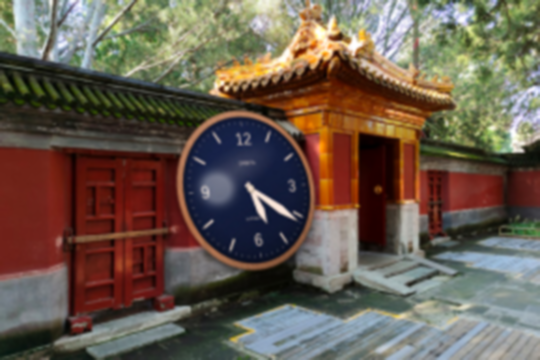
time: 5:21
